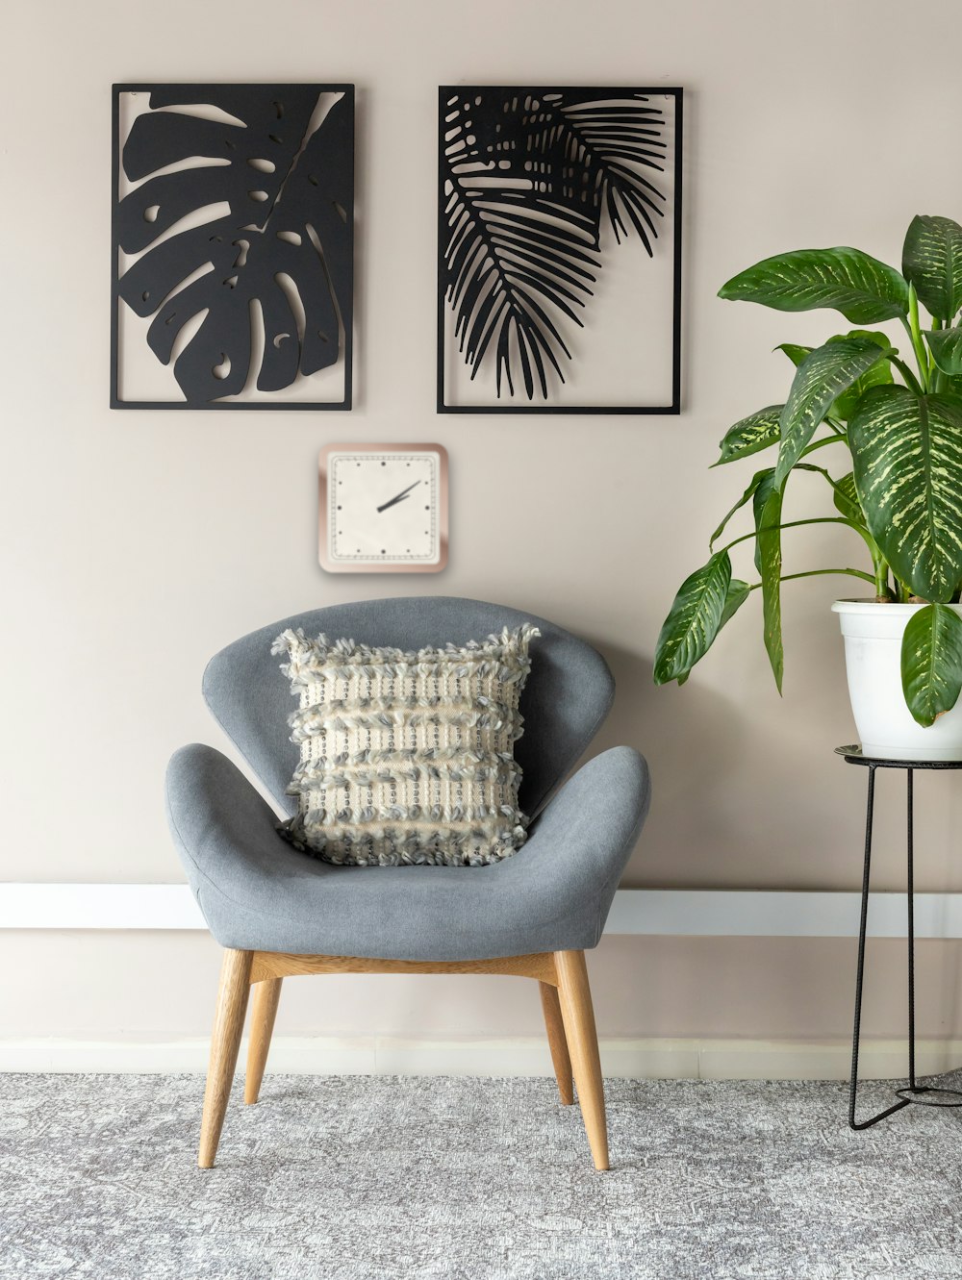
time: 2:09
